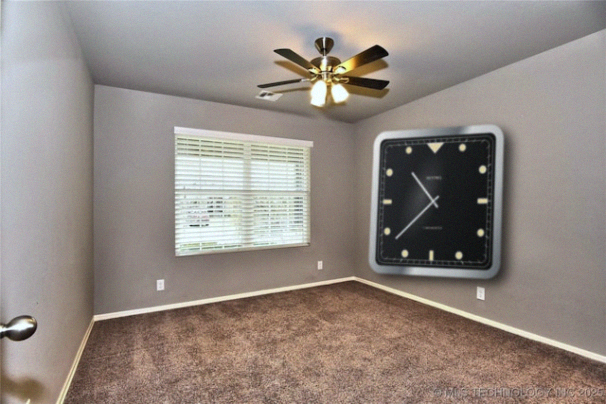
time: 10:38
